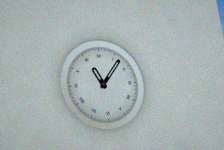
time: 11:07
